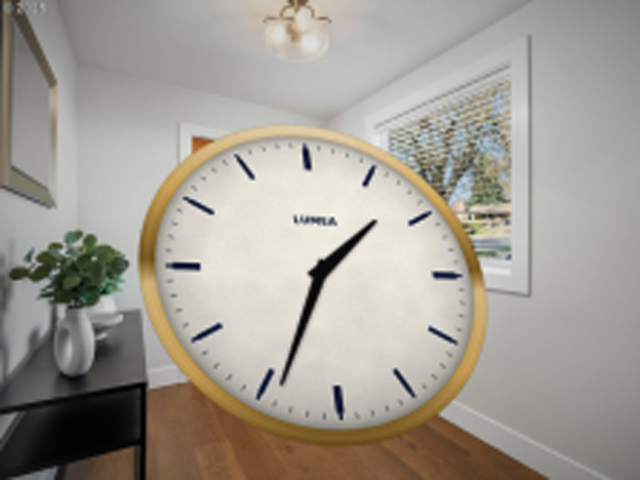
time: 1:34
